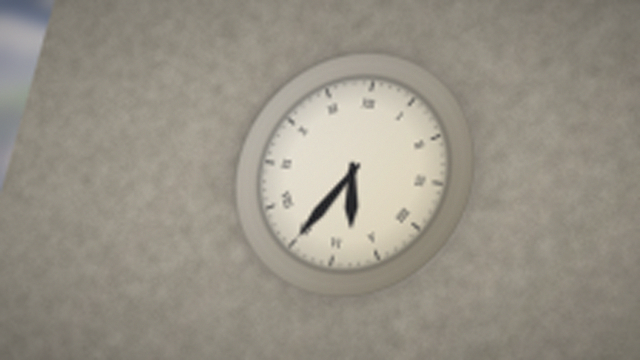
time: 5:35
